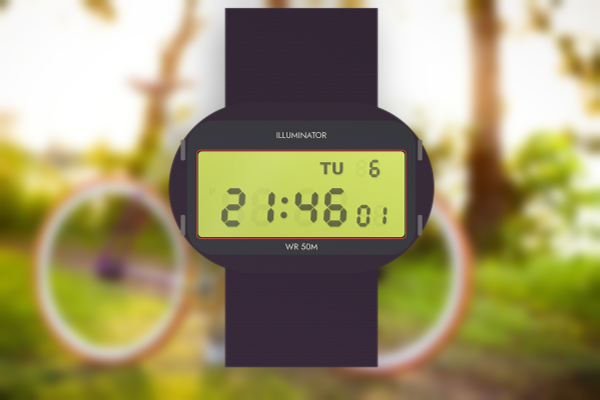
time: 21:46:01
